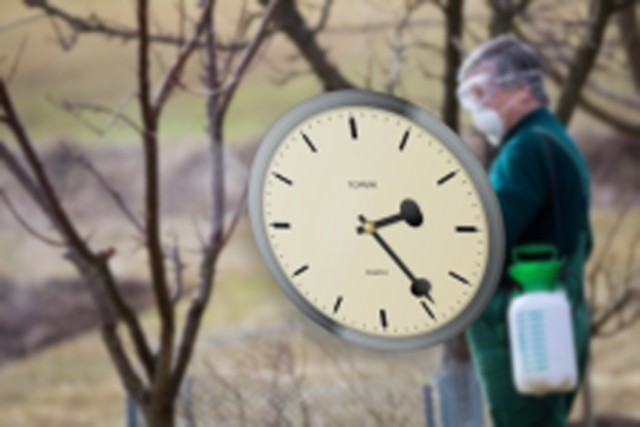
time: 2:24
